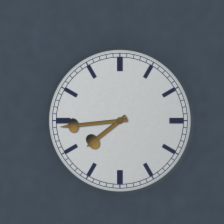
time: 7:44
